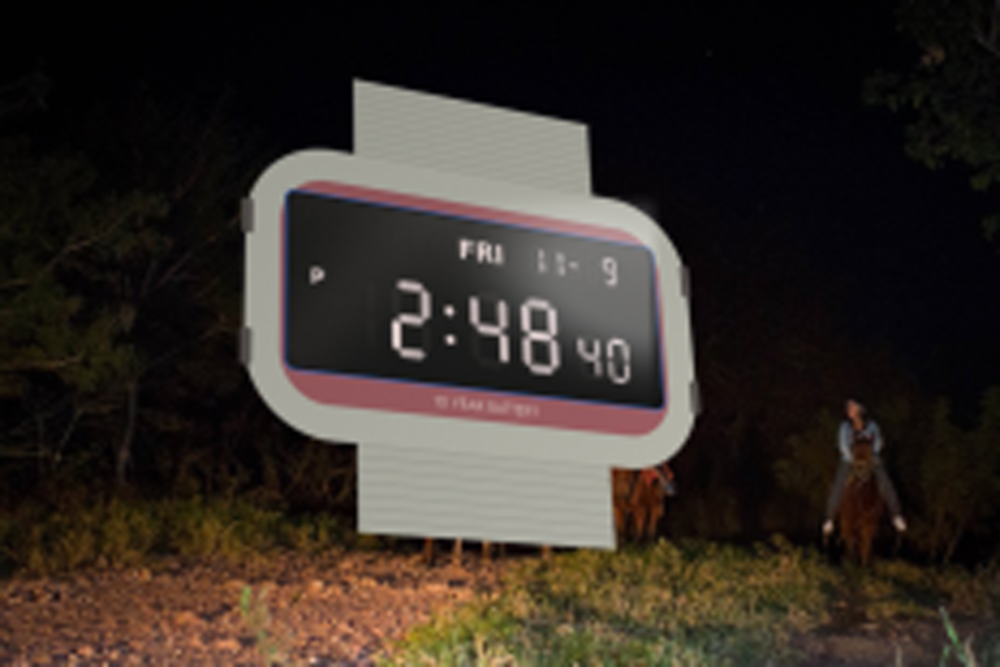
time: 2:48:40
